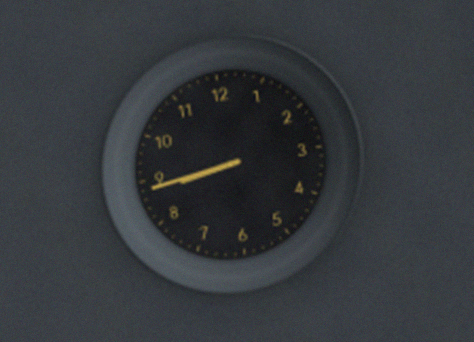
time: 8:44
